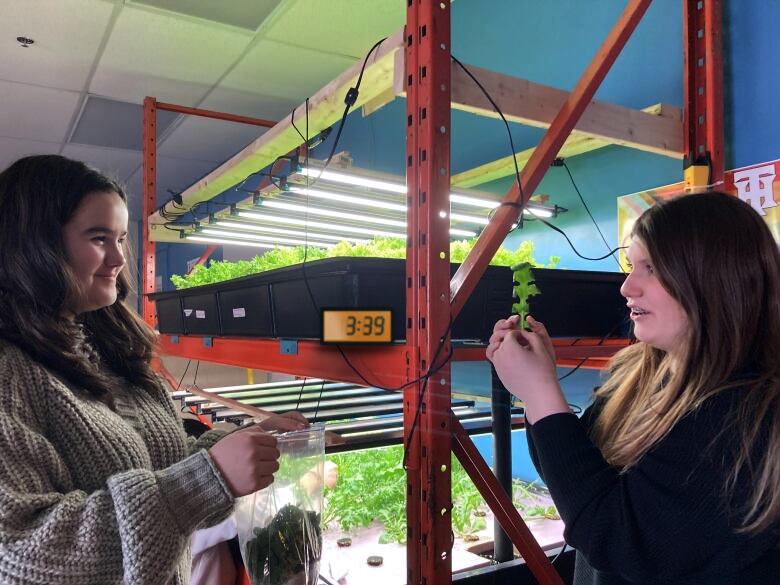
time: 3:39
